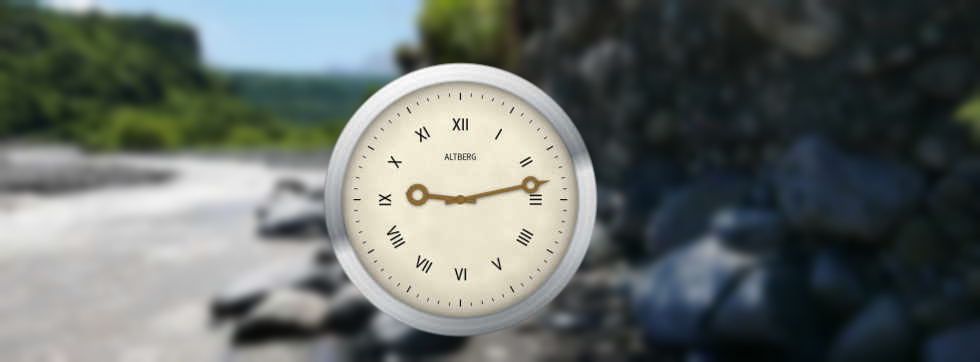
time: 9:13
